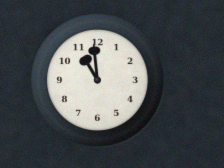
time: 10:59
